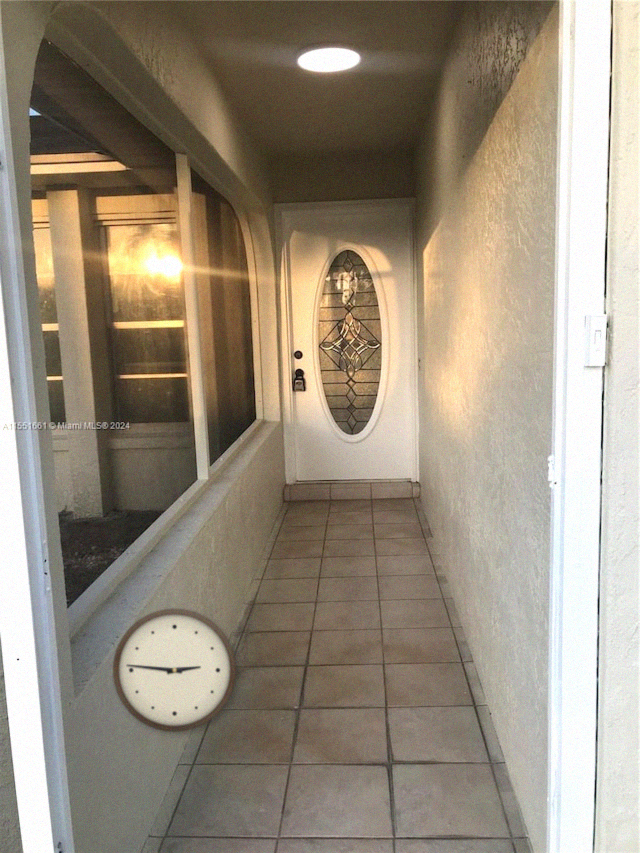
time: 2:46
